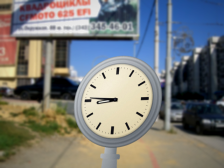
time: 8:46
